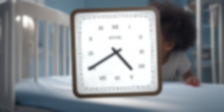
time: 4:40
